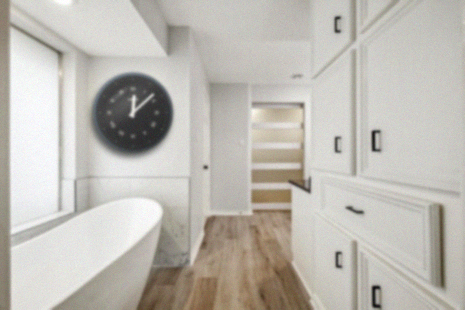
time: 12:08
